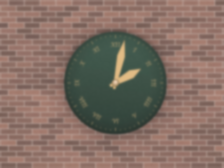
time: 2:02
